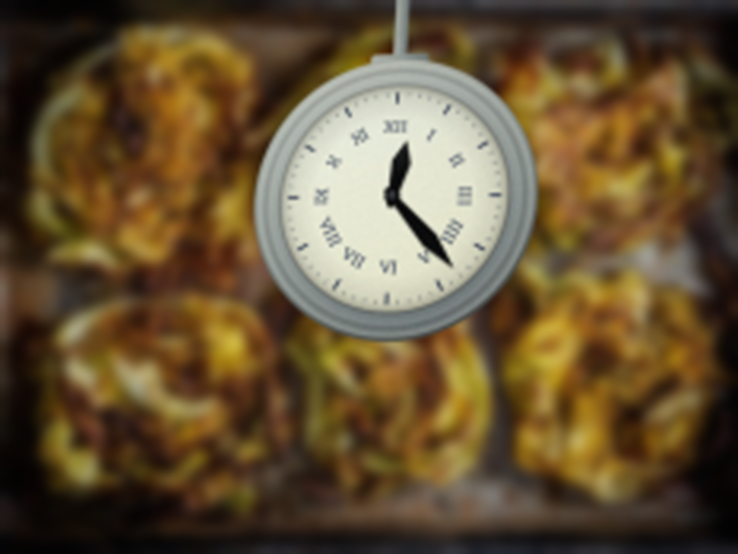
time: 12:23
